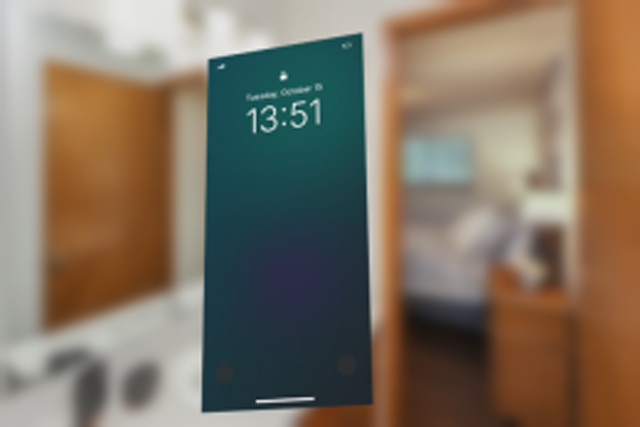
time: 13:51
